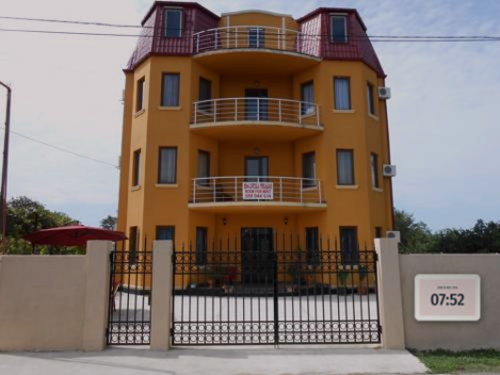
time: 7:52
